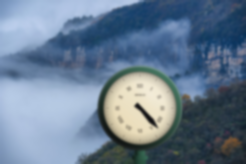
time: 4:23
